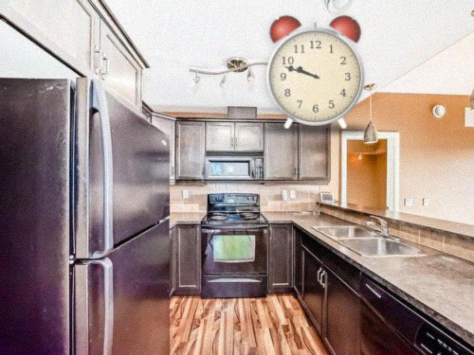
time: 9:48
